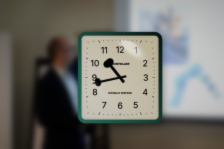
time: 10:43
